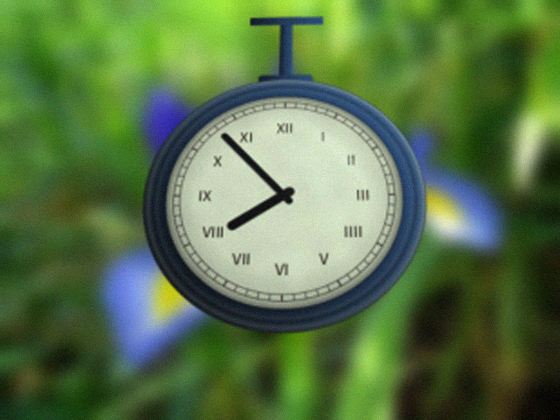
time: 7:53
